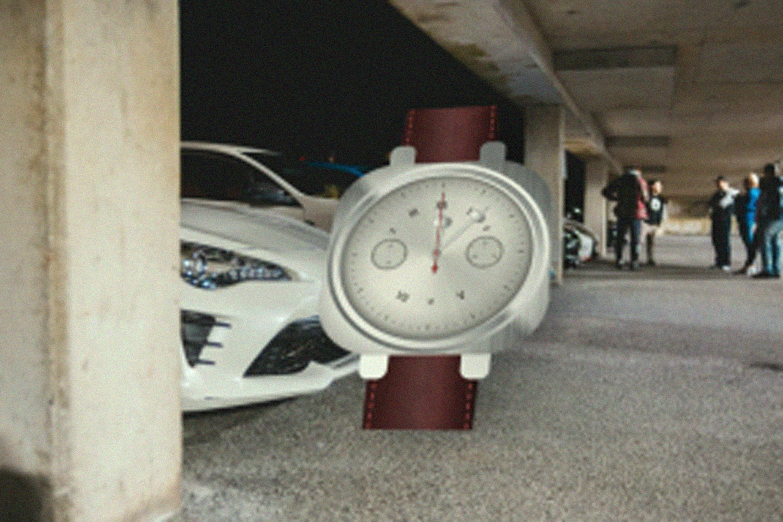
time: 12:07
